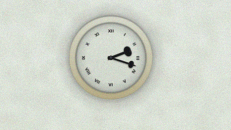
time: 2:18
